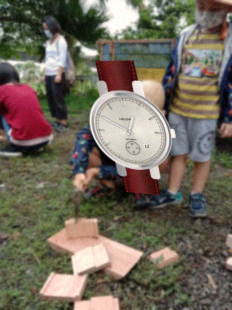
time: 12:50
